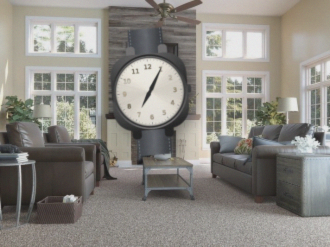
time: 7:05
